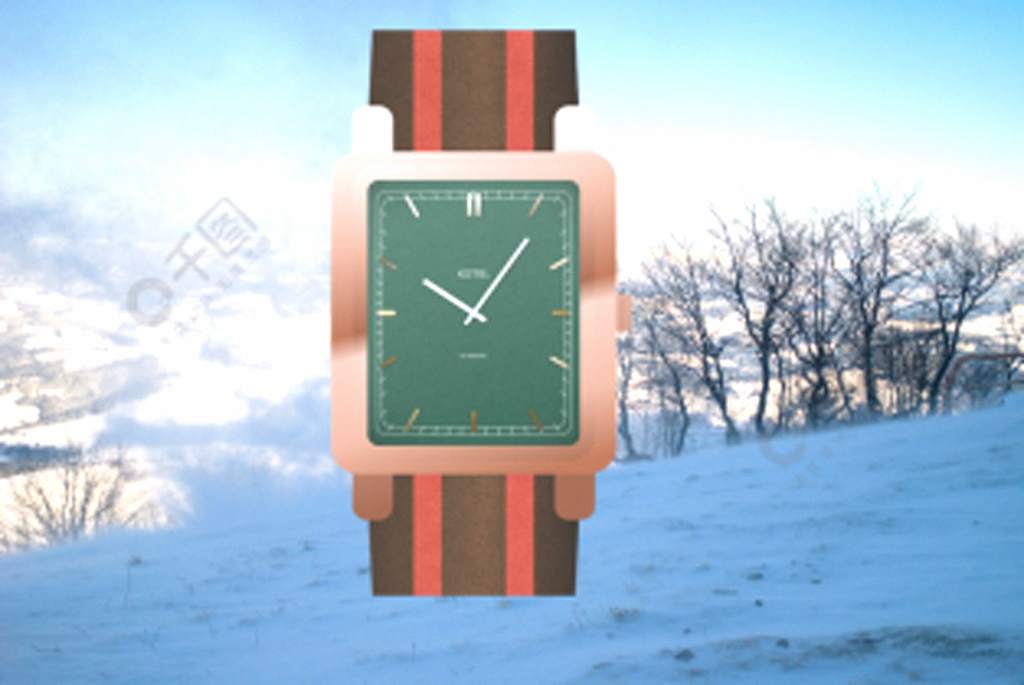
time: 10:06
